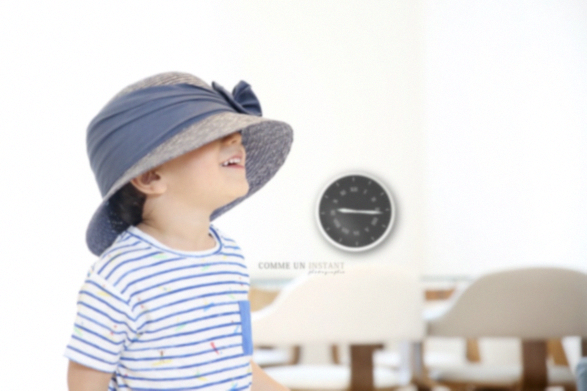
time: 9:16
